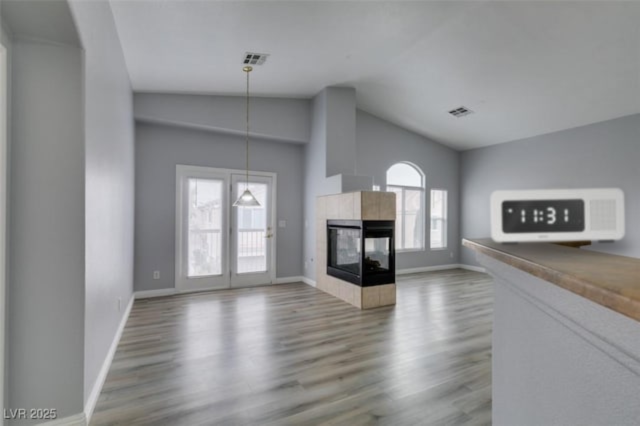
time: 11:31
